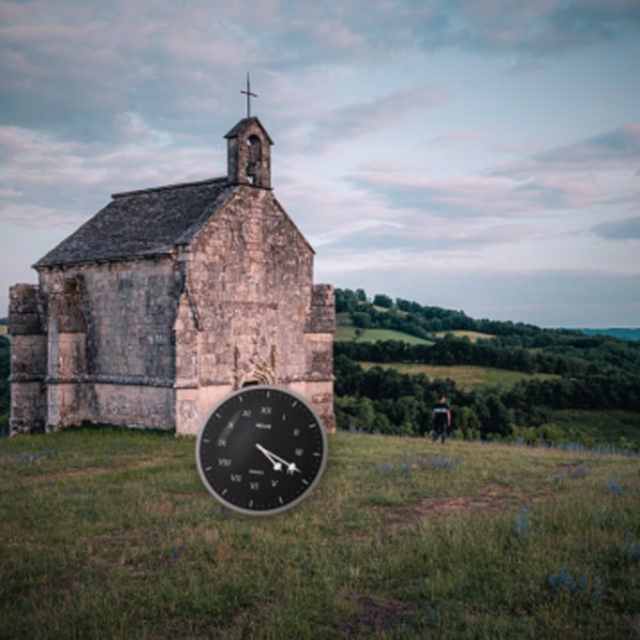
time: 4:19
